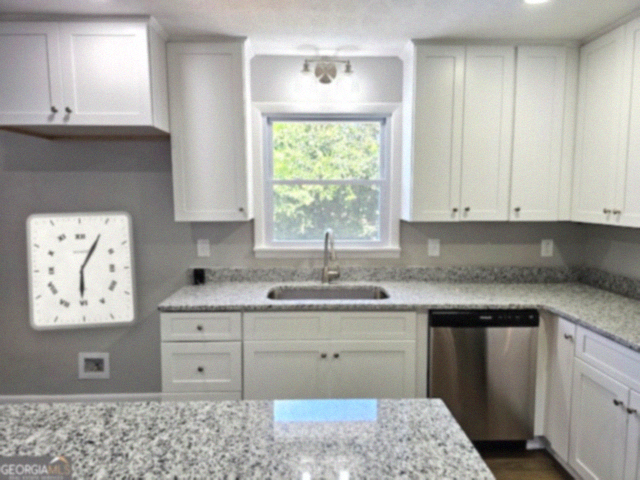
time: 6:05
